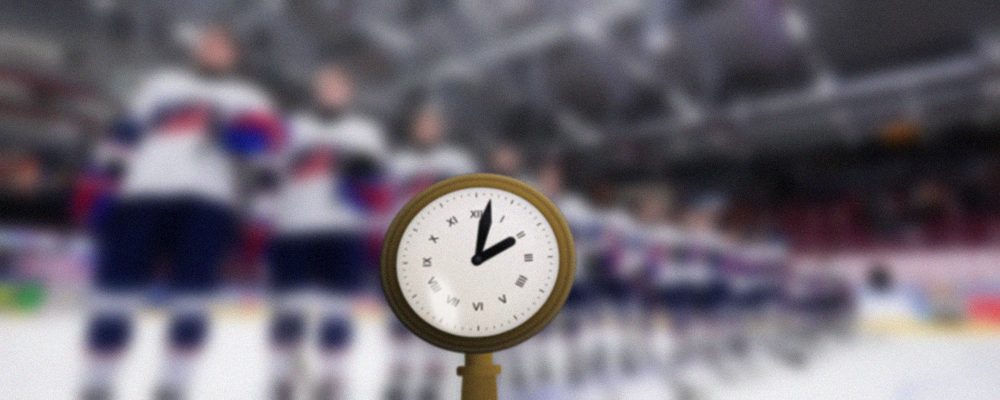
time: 2:02
